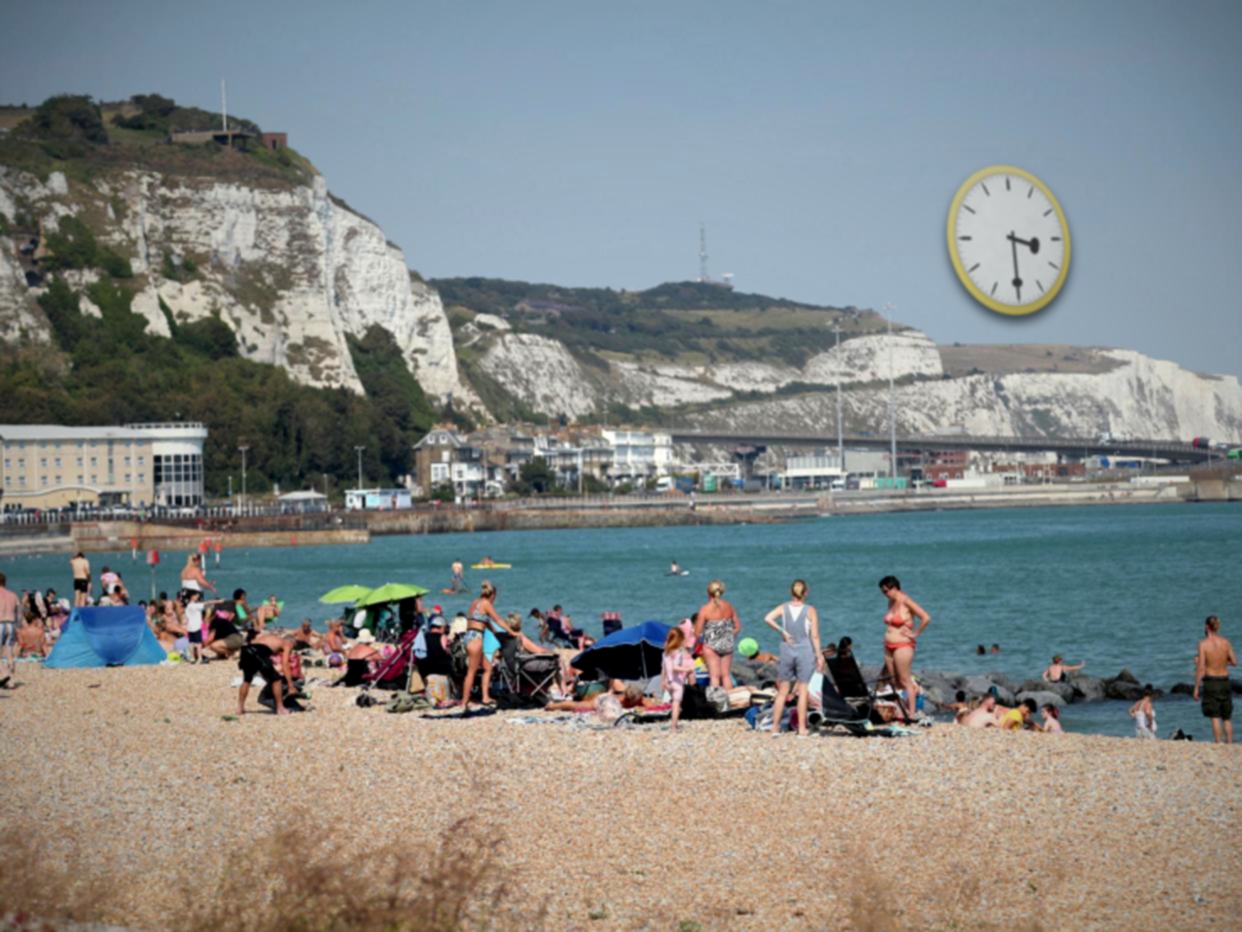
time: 3:30
